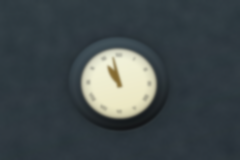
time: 10:58
